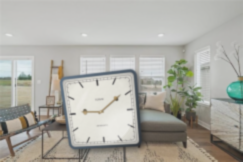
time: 9:09
